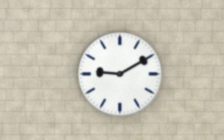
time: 9:10
